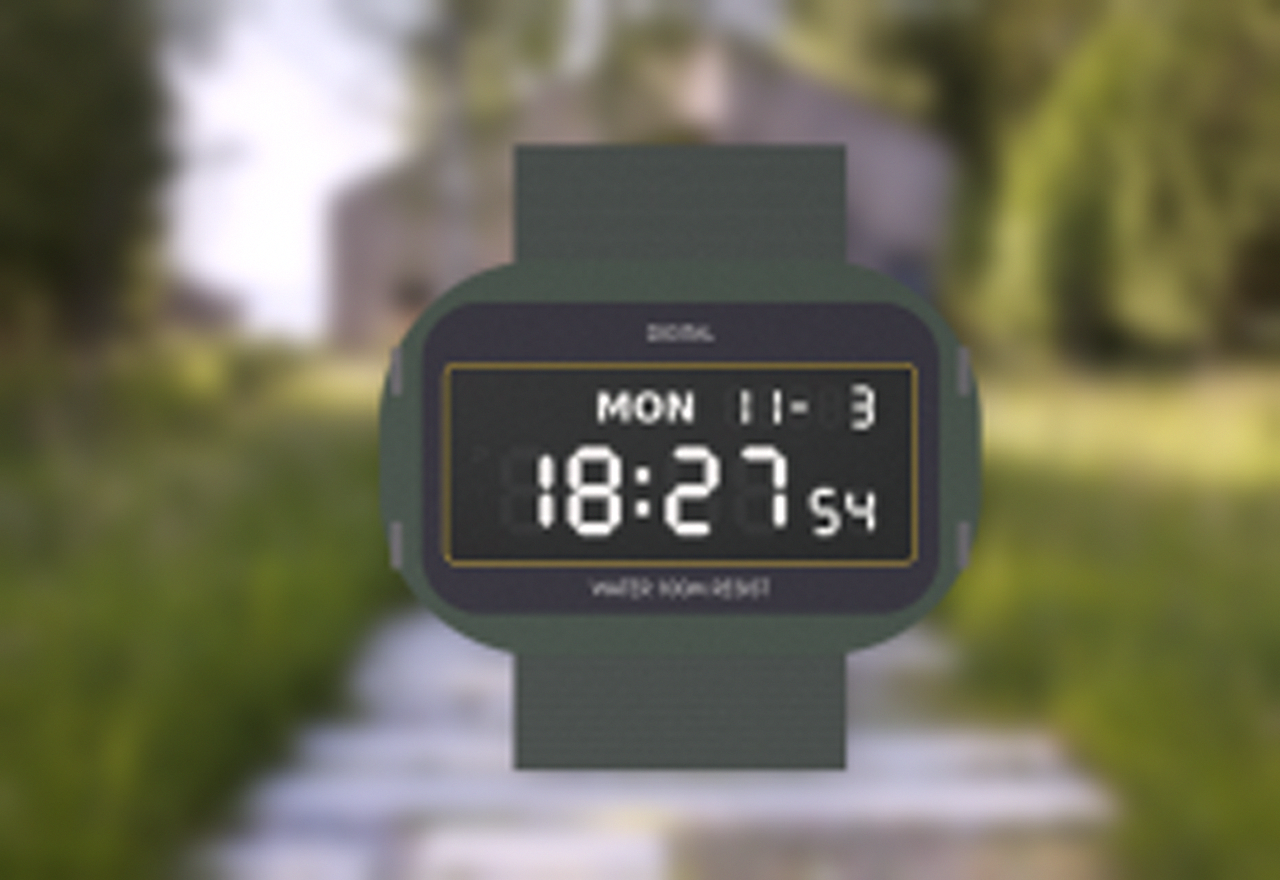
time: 18:27:54
